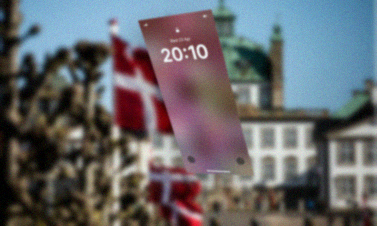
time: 20:10
